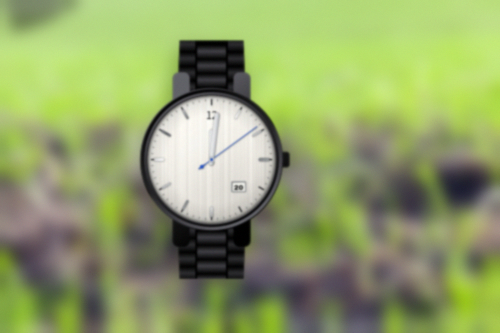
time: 12:01:09
